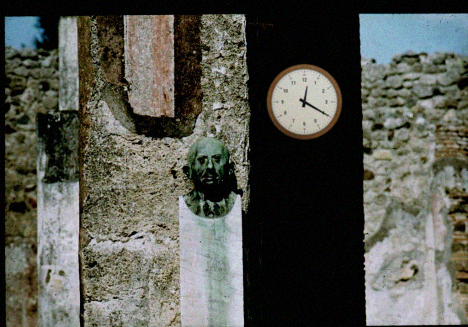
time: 12:20
